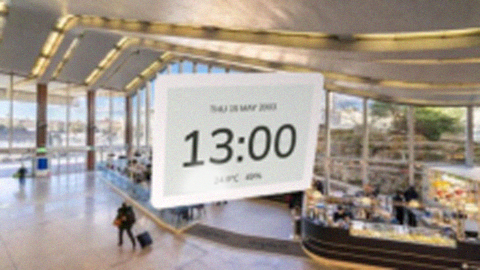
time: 13:00
